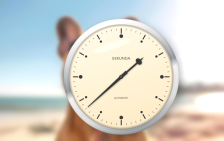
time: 1:38
